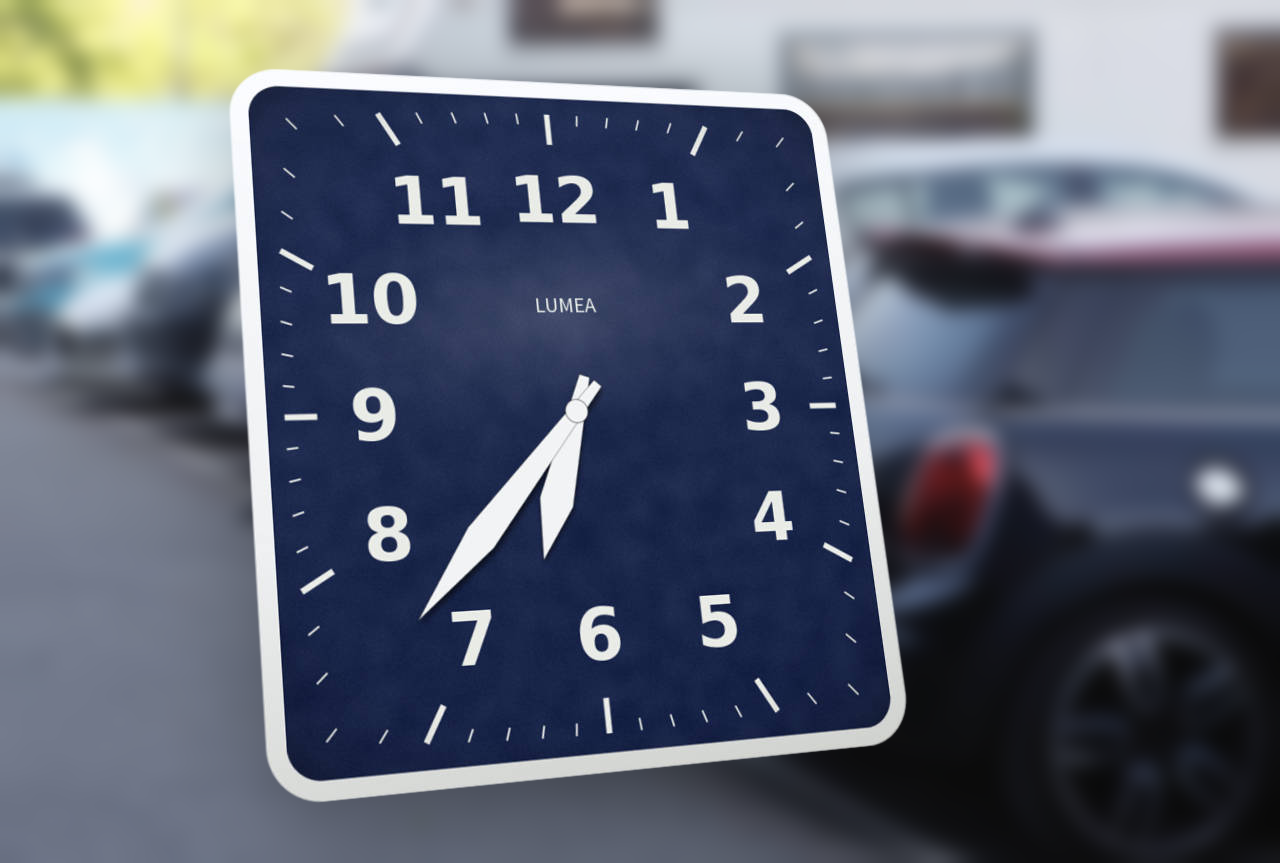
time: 6:37
